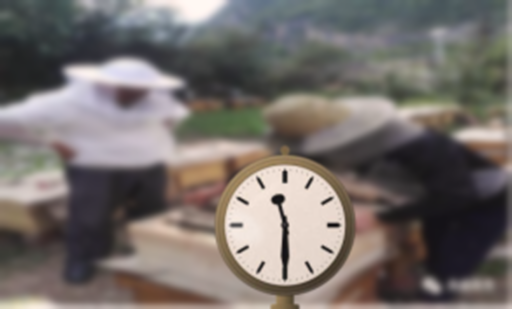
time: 11:30
